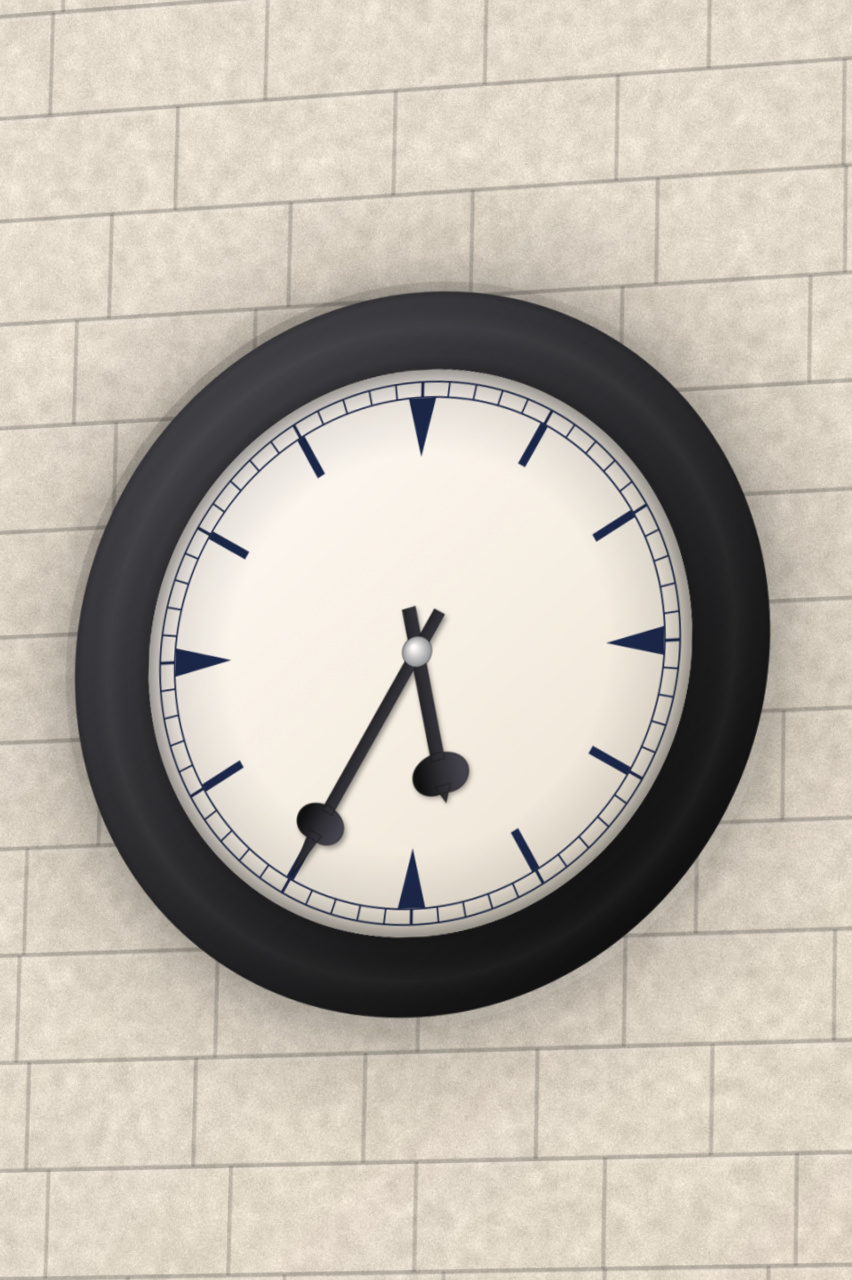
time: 5:35
